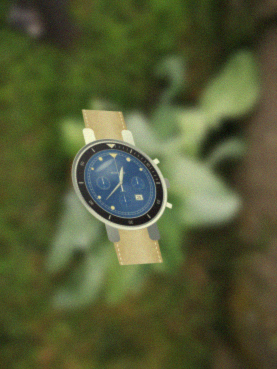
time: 12:38
